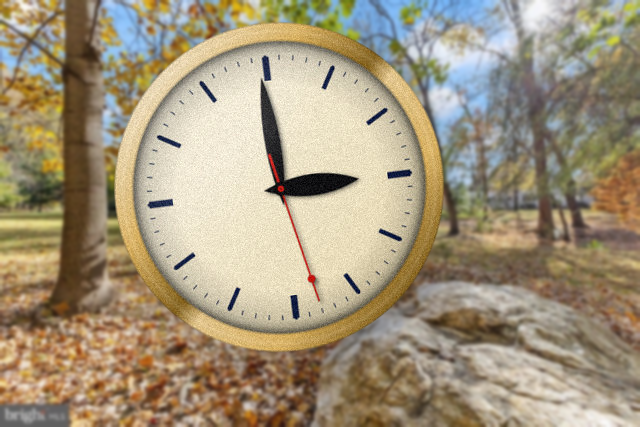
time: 2:59:28
